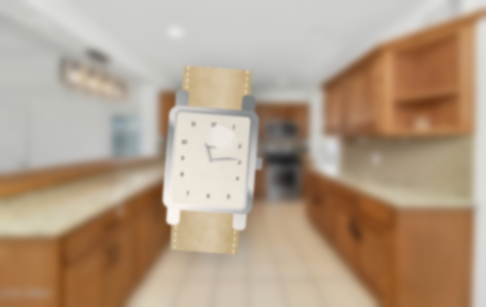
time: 11:14
